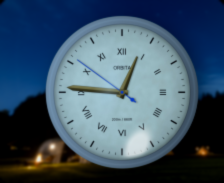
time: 12:45:51
